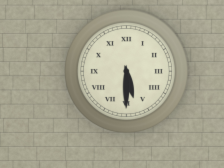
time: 5:30
